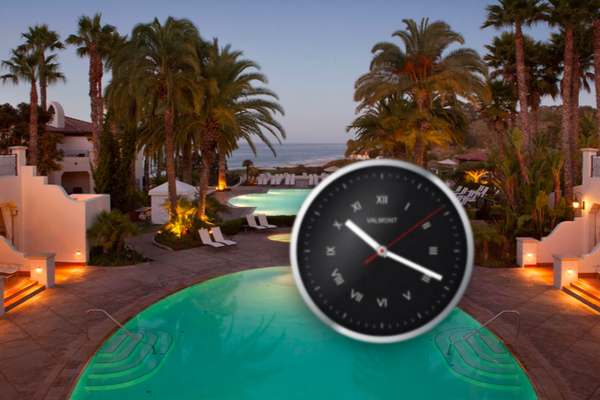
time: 10:19:09
